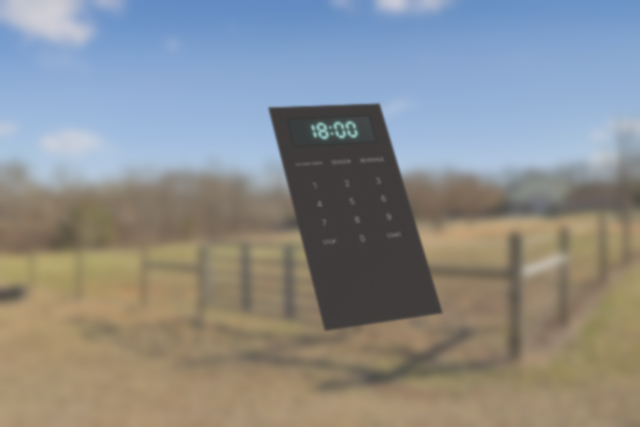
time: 18:00
